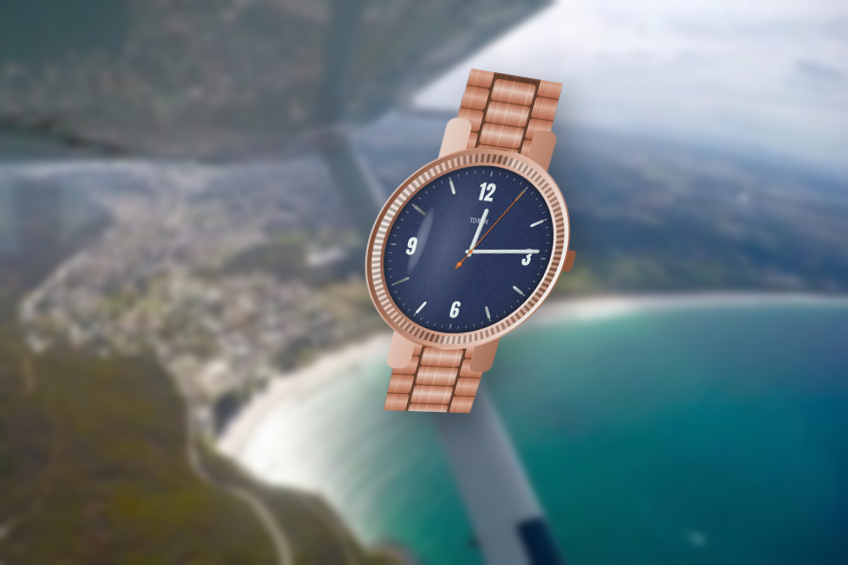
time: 12:14:05
